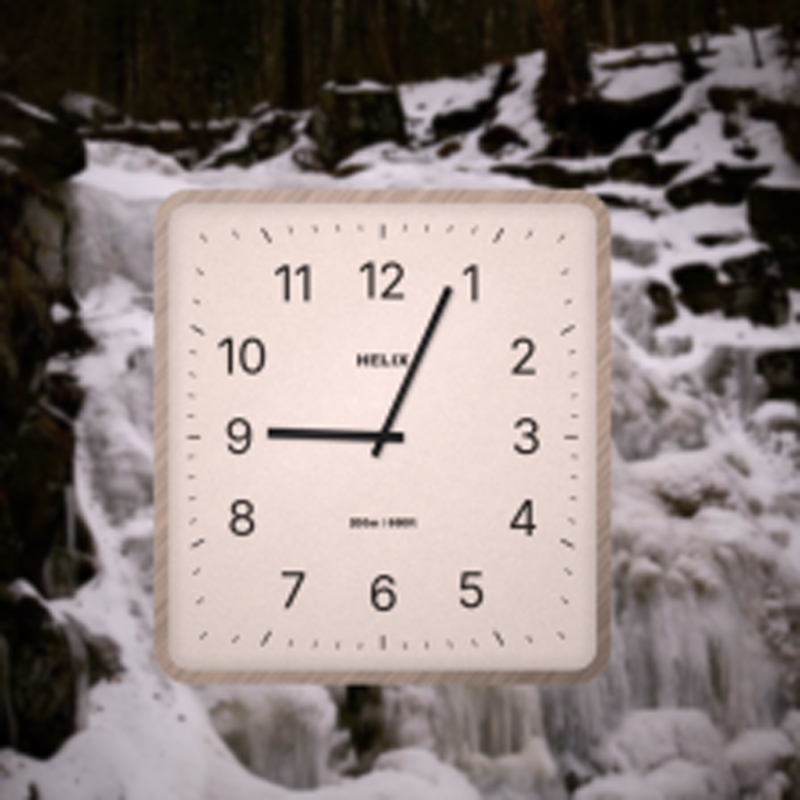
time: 9:04
